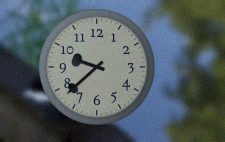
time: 9:38
